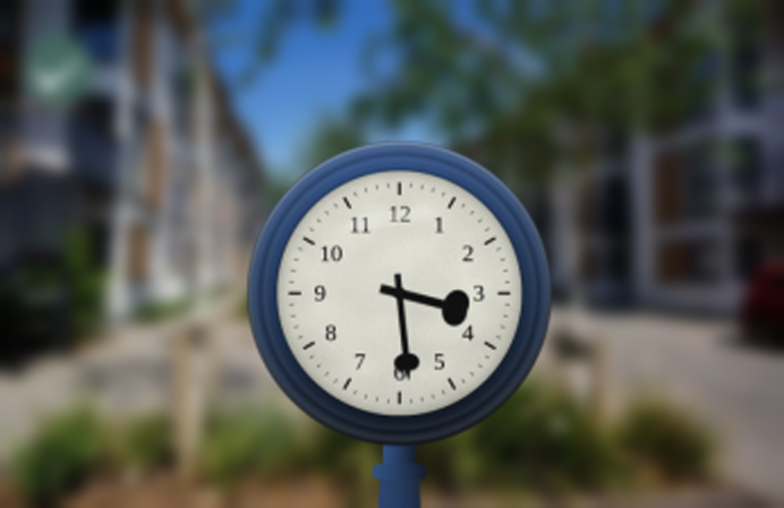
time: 3:29
